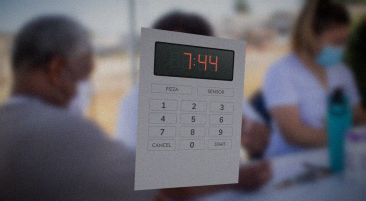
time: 7:44
